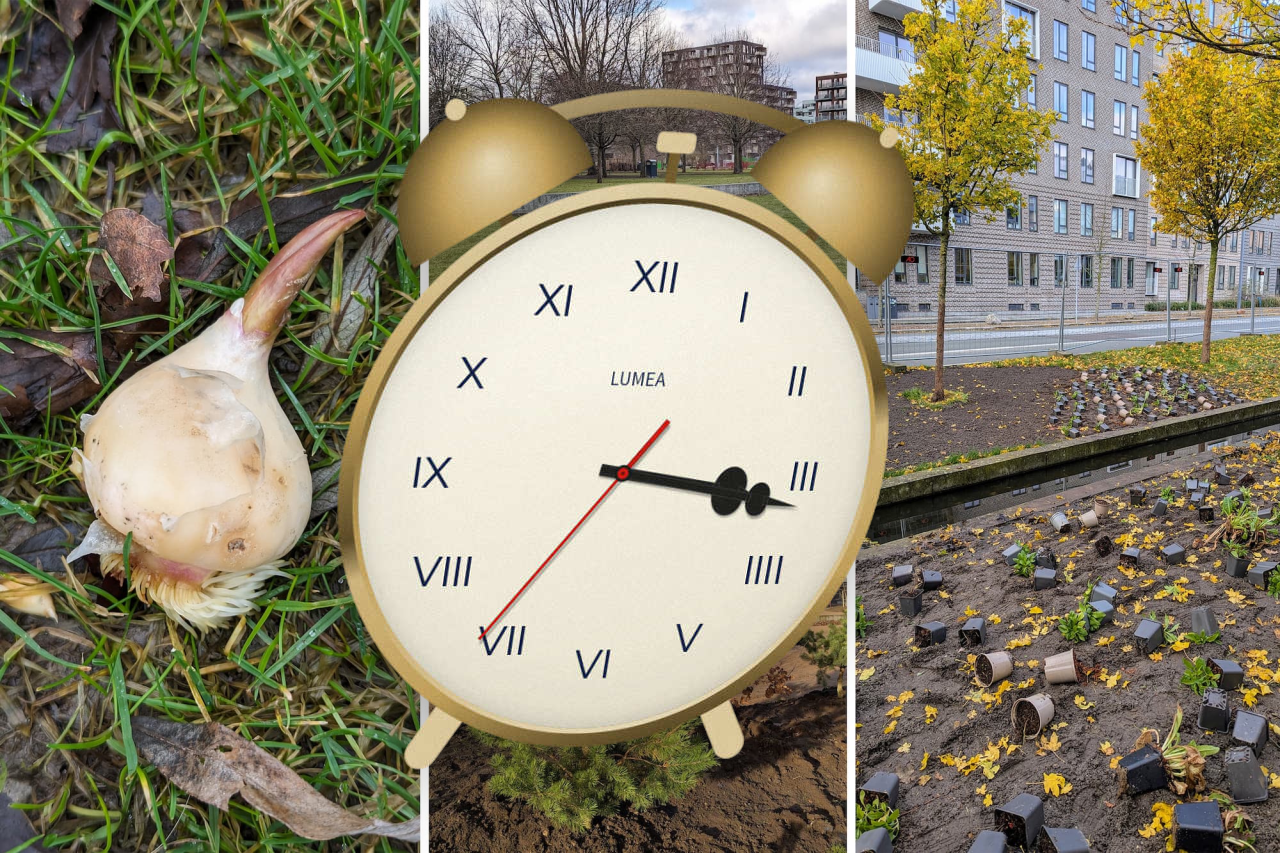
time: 3:16:36
